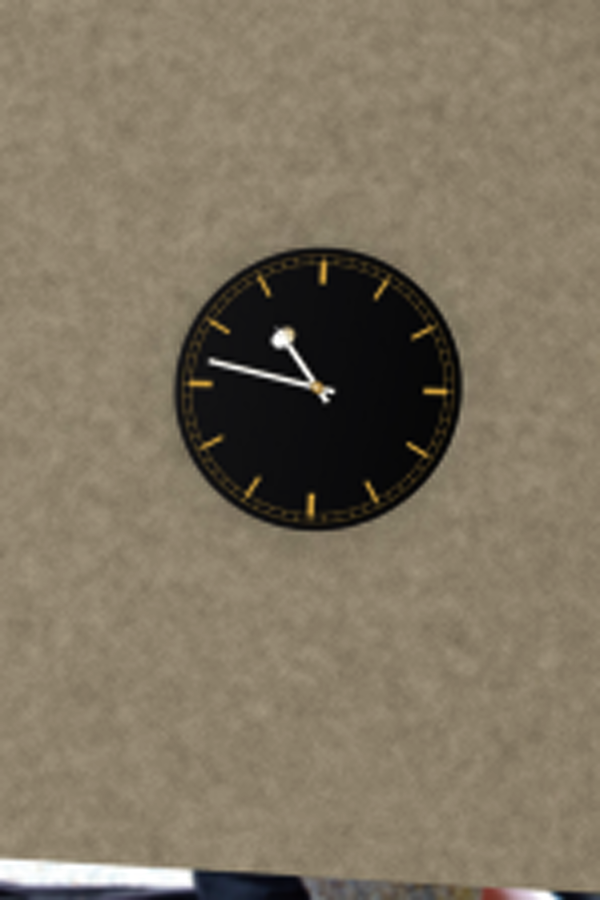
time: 10:47
